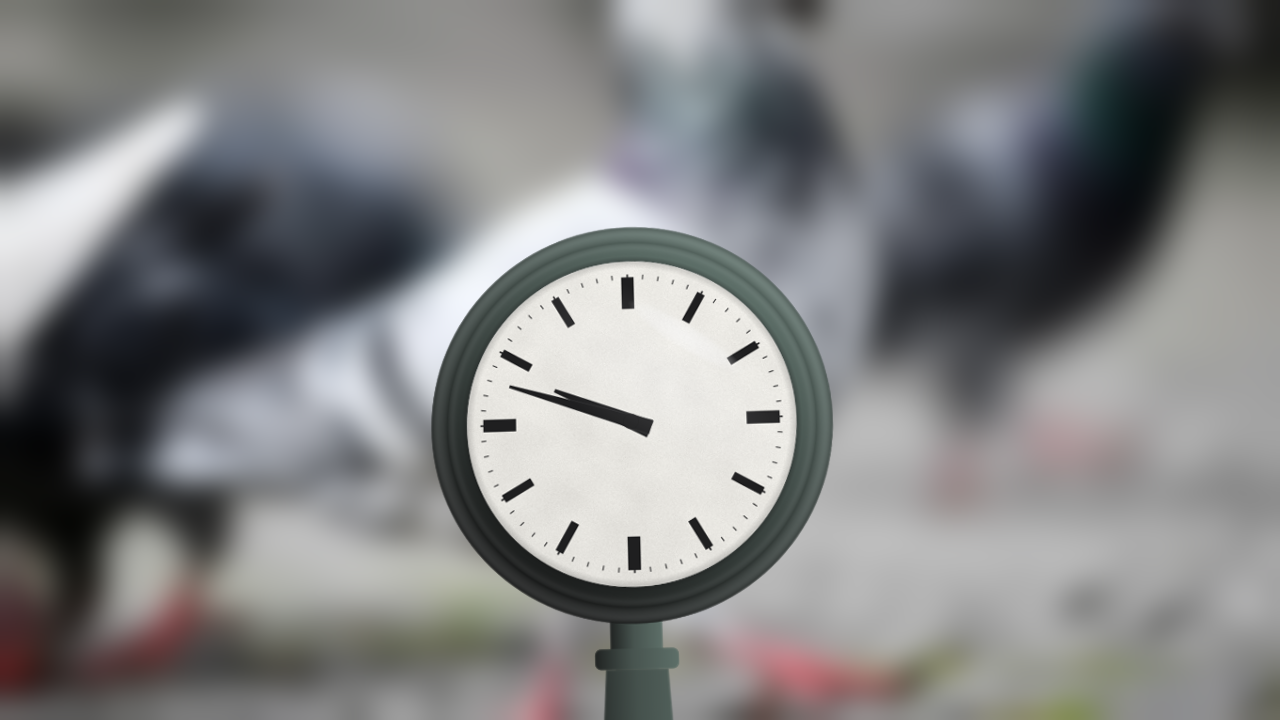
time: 9:48
